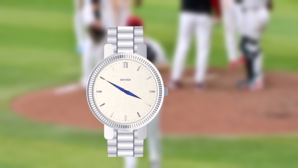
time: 3:50
